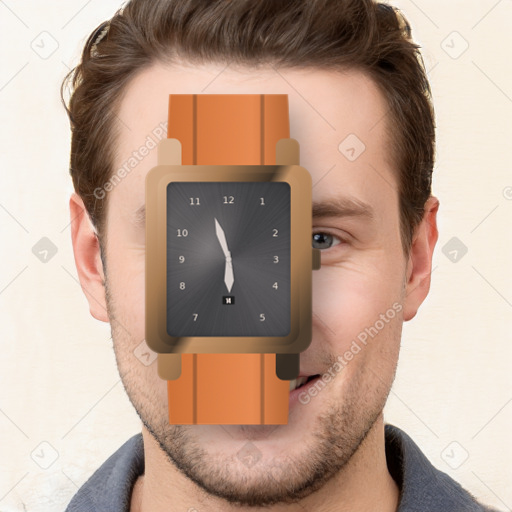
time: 5:57
